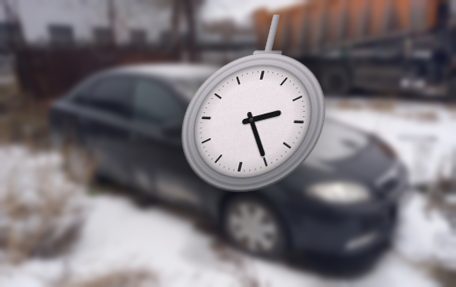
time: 2:25
